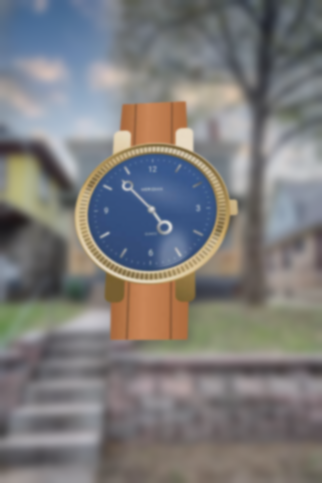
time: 4:53
